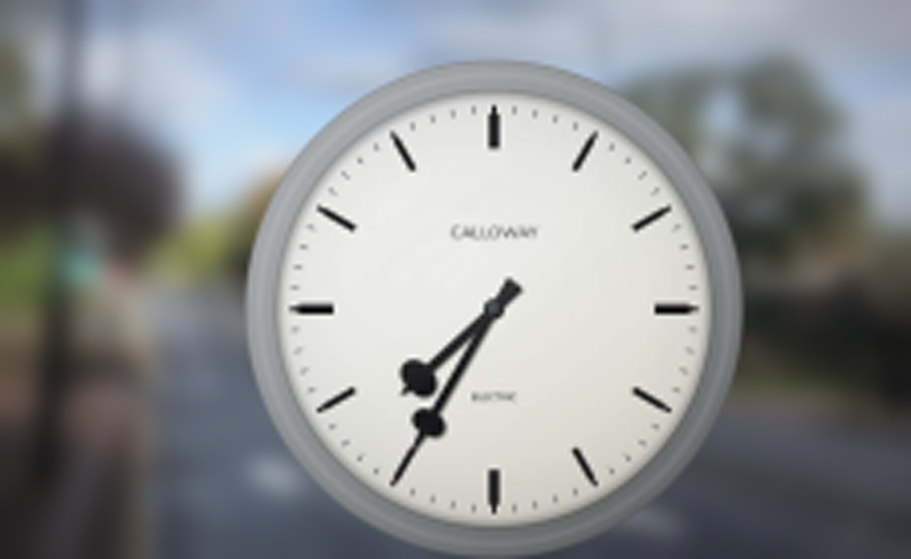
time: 7:35
